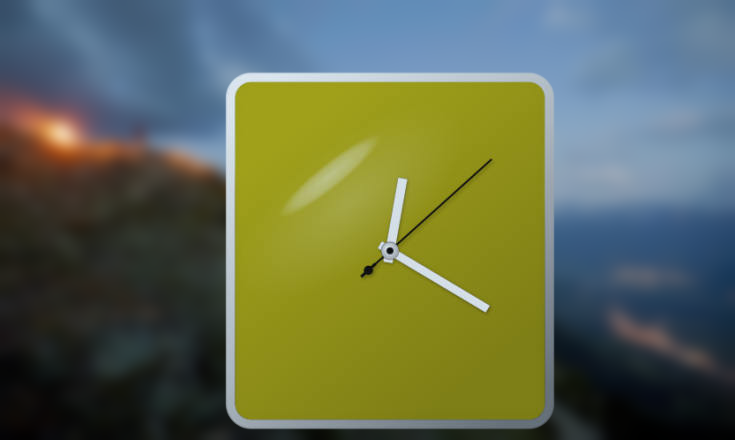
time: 12:20:08
